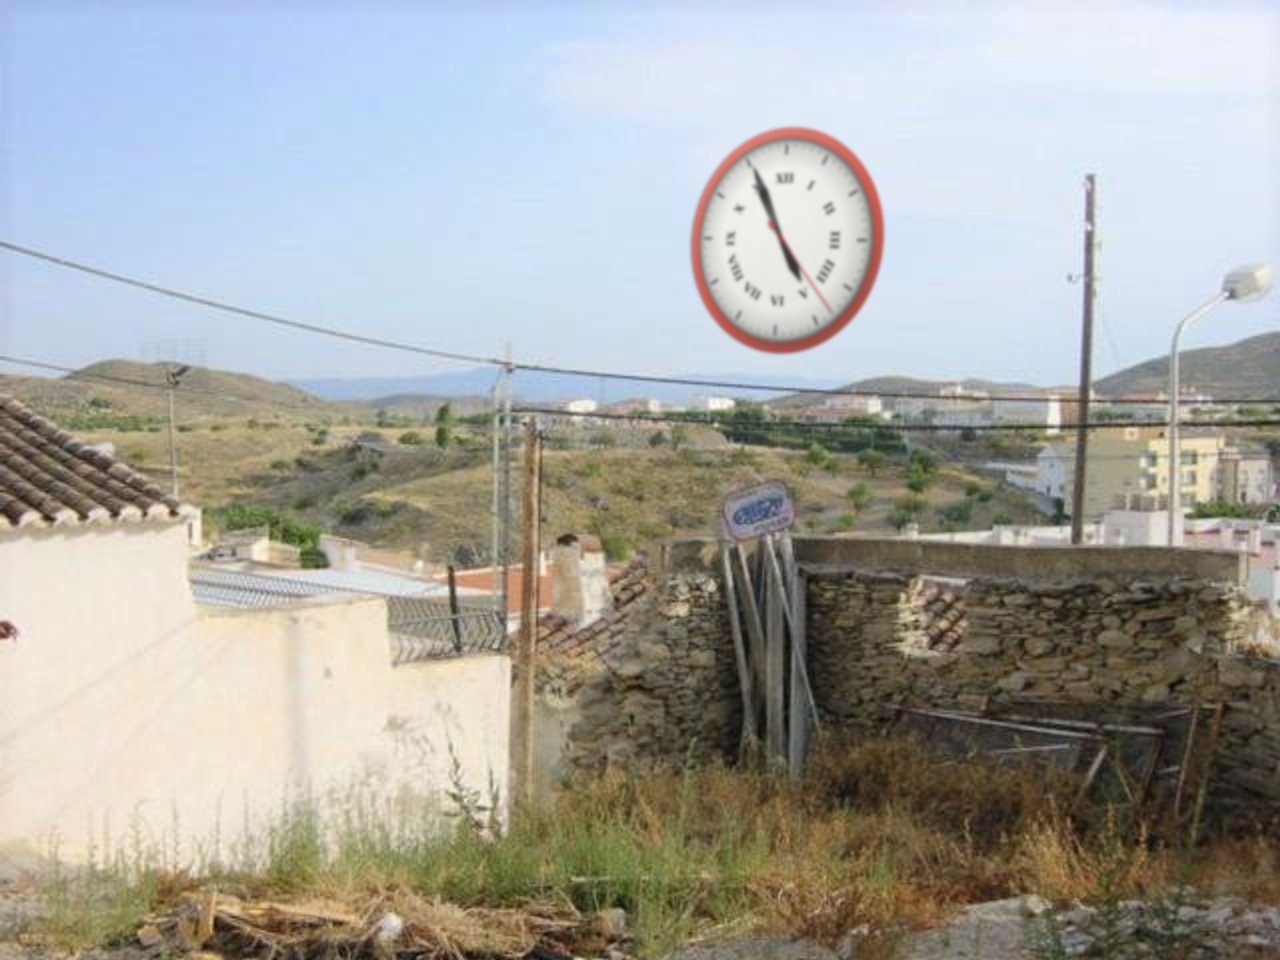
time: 4:55:23
